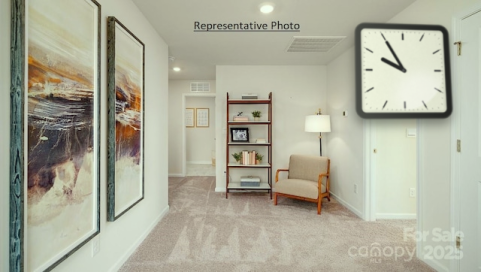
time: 9:55
